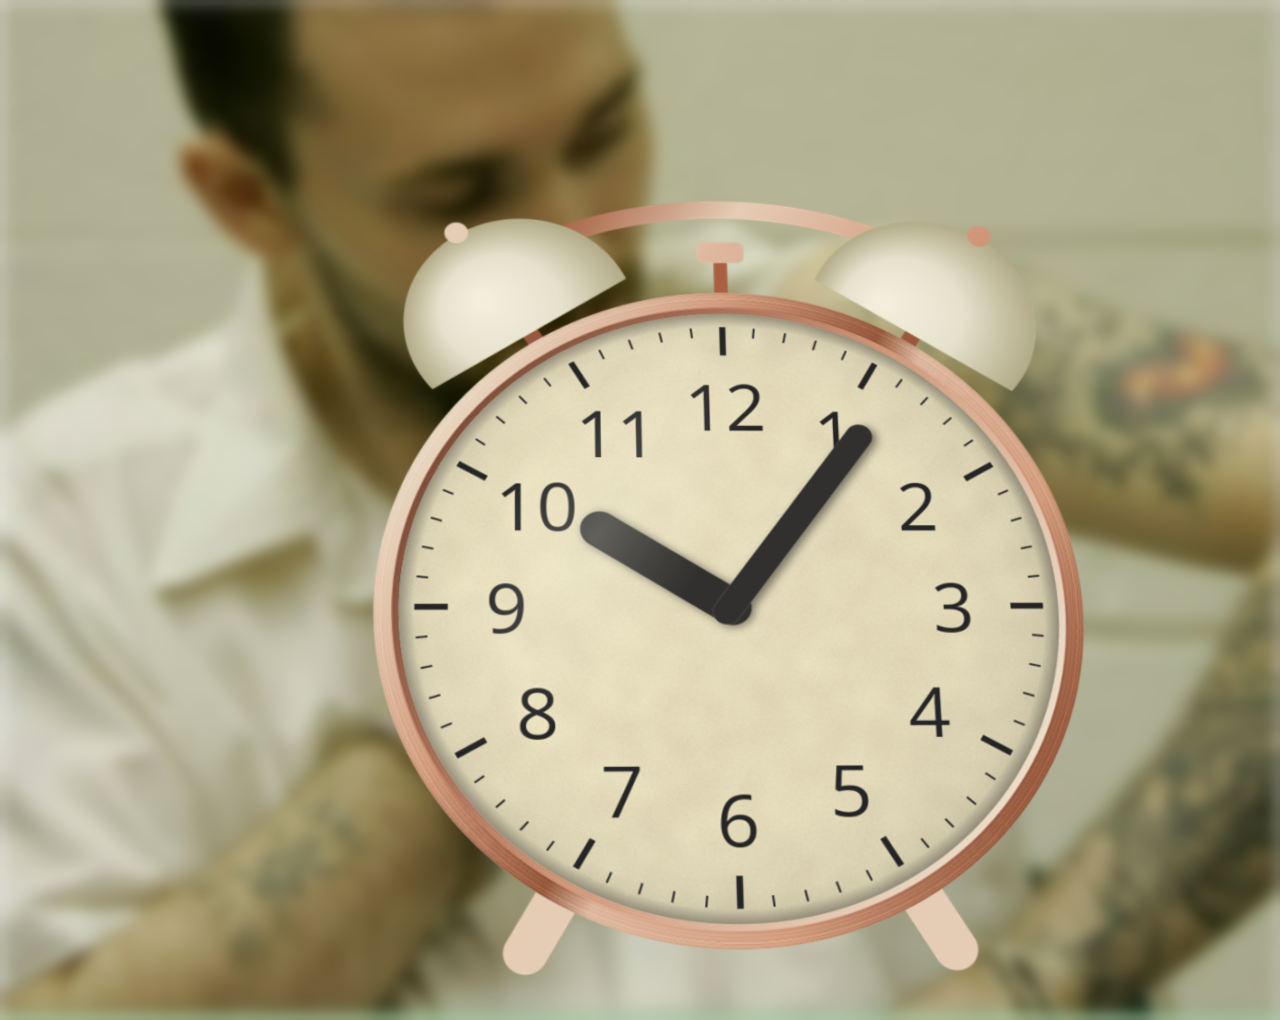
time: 10:06
